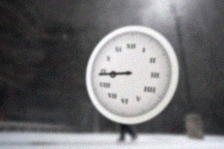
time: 8:44
